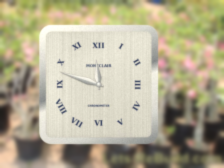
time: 11:48
